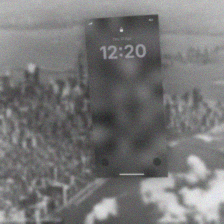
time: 12:20
